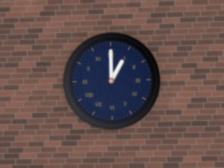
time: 1:00
